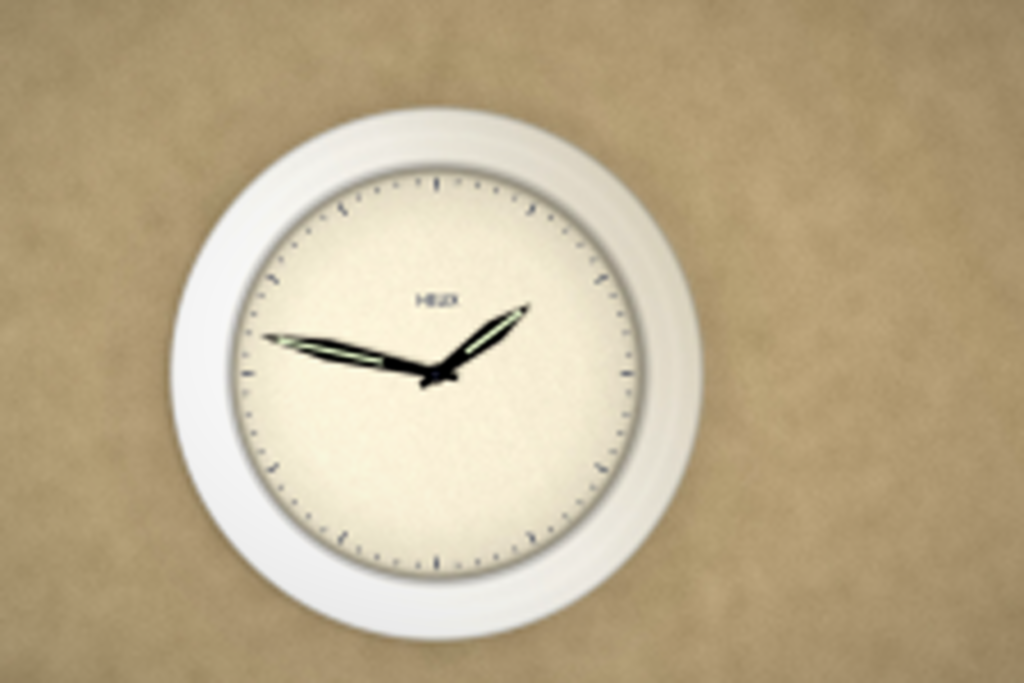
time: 1:47
